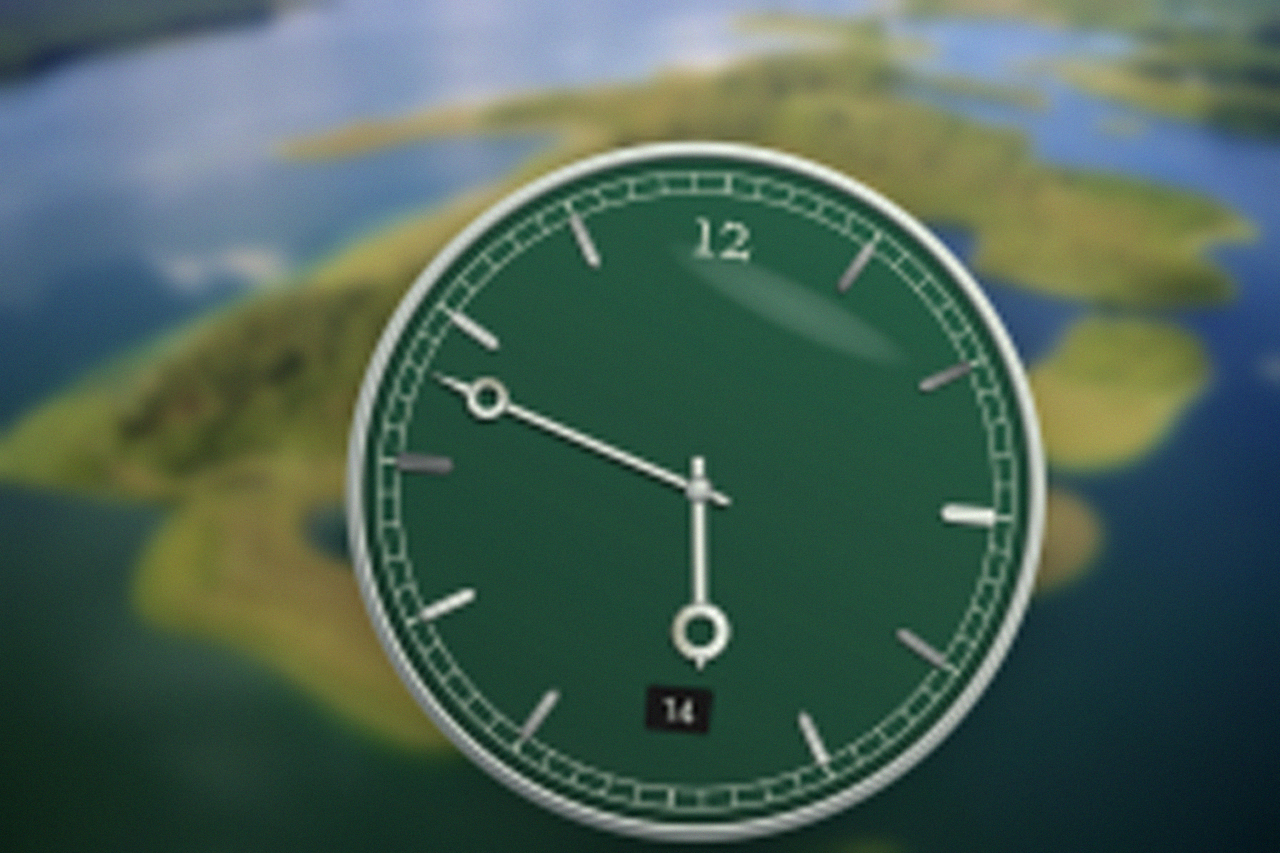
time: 5:48
